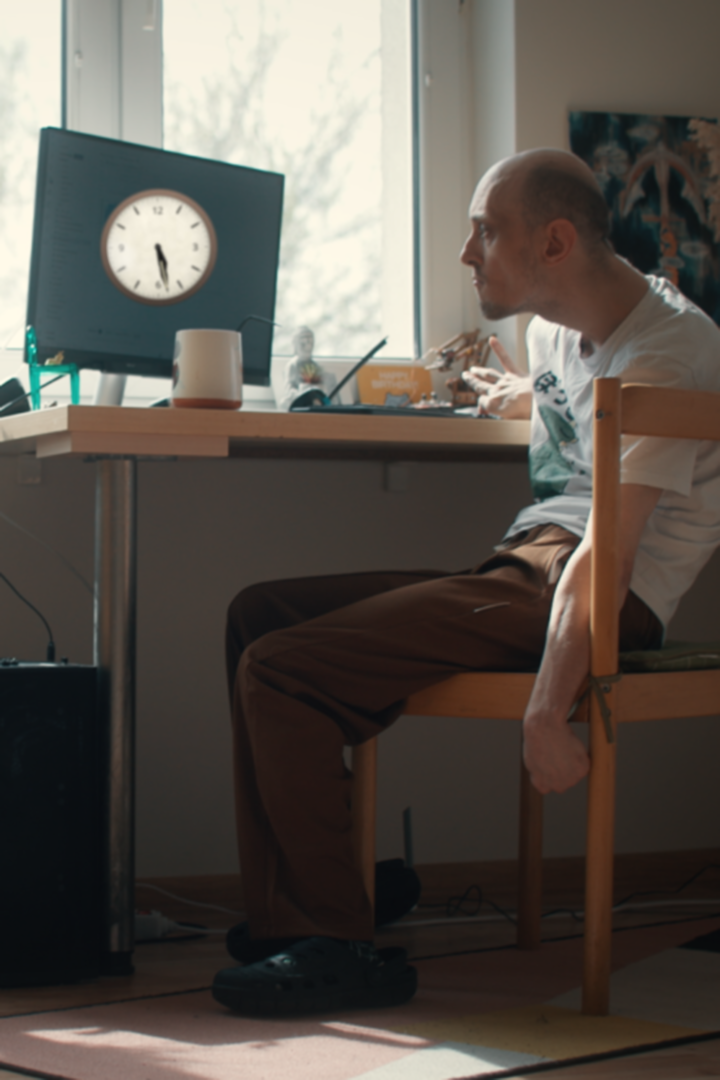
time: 5:28
